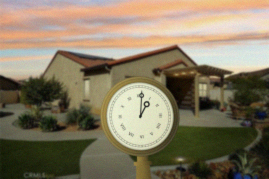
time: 1:01
